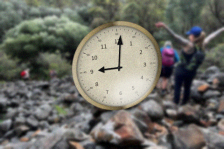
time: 9:01
